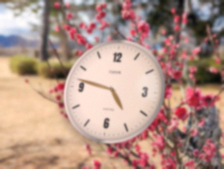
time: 4:47
